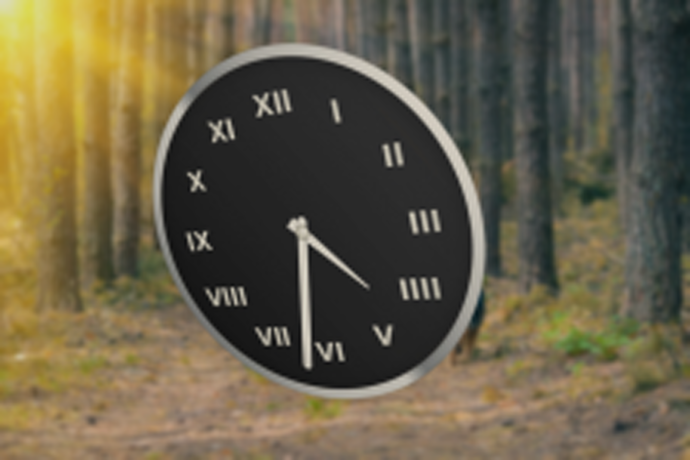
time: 4:32
